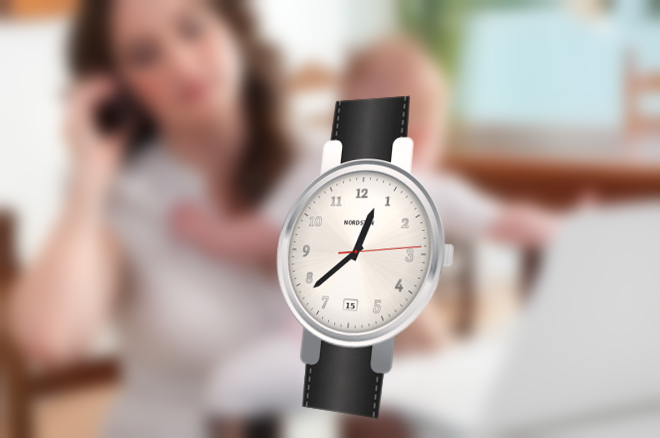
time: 12:38:14
